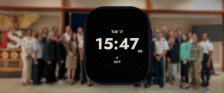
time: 15:47
